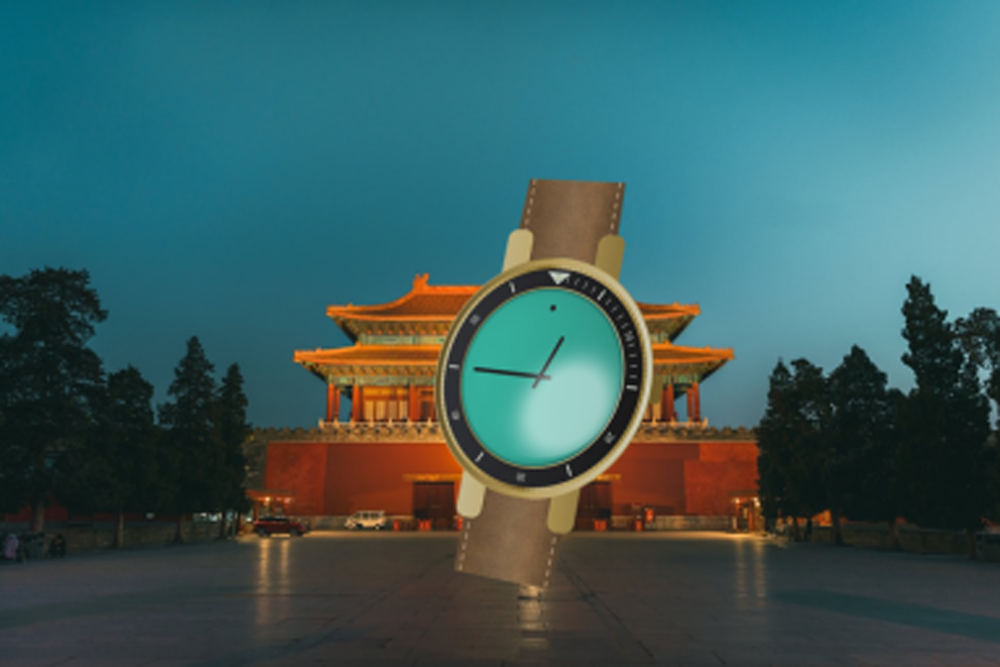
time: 12:45
